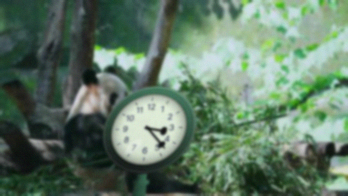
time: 3:23
